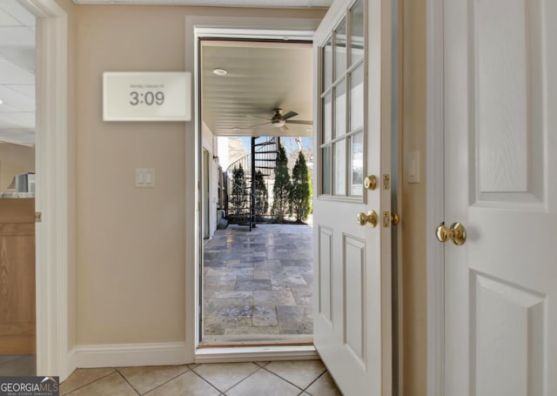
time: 3:09
